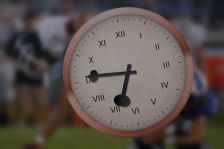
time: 6:46
